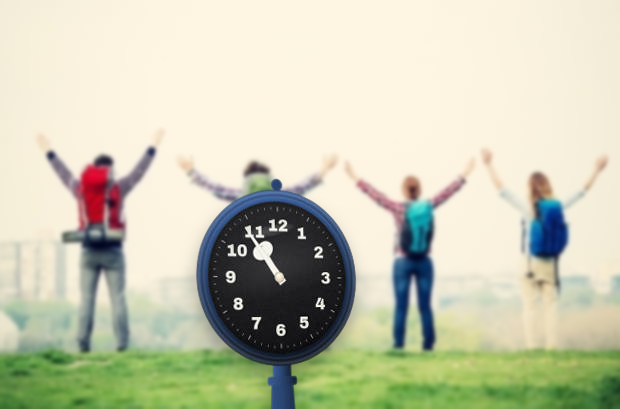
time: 10:54
